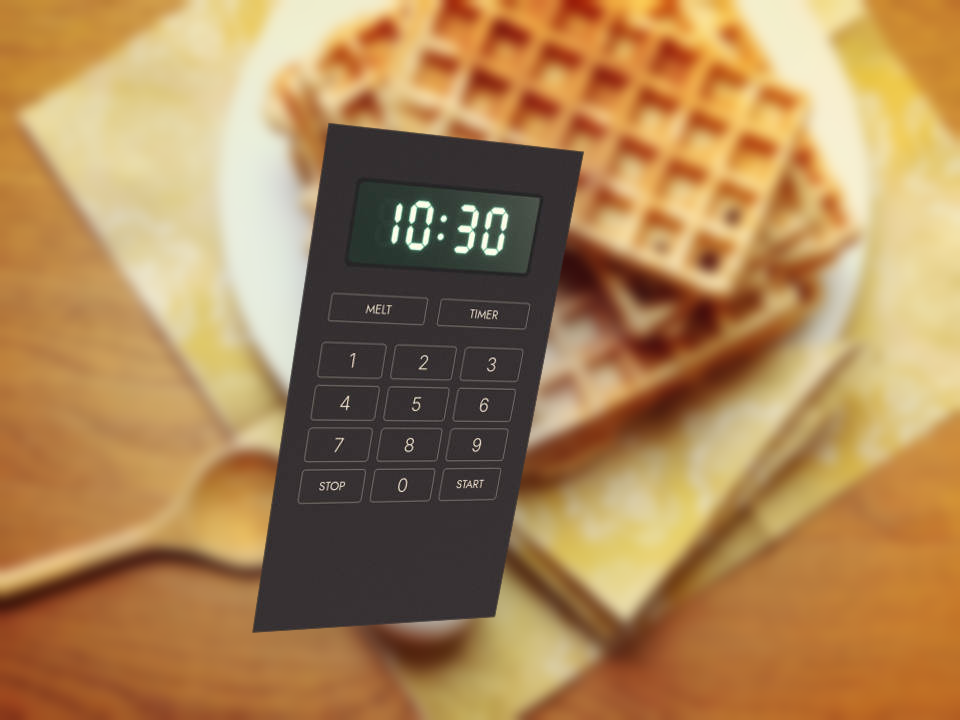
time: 10:30
